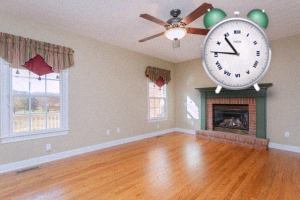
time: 10:46
